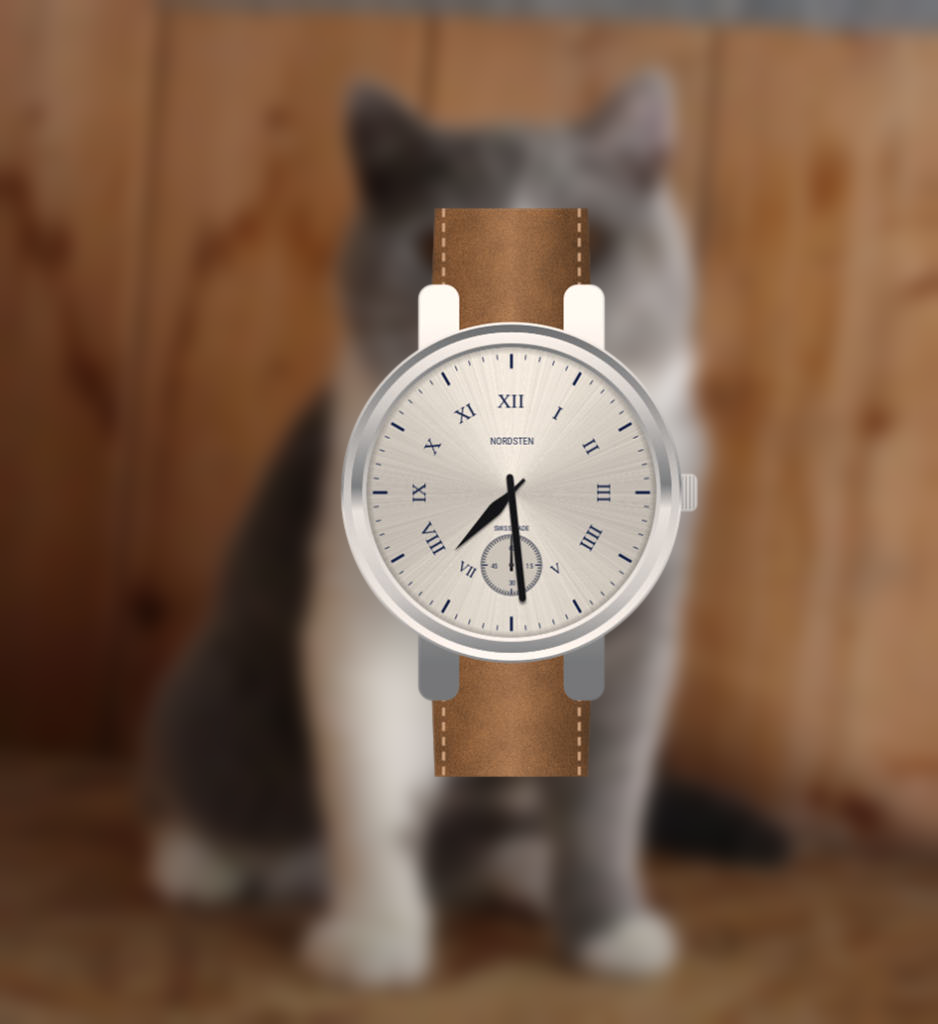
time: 7:29
